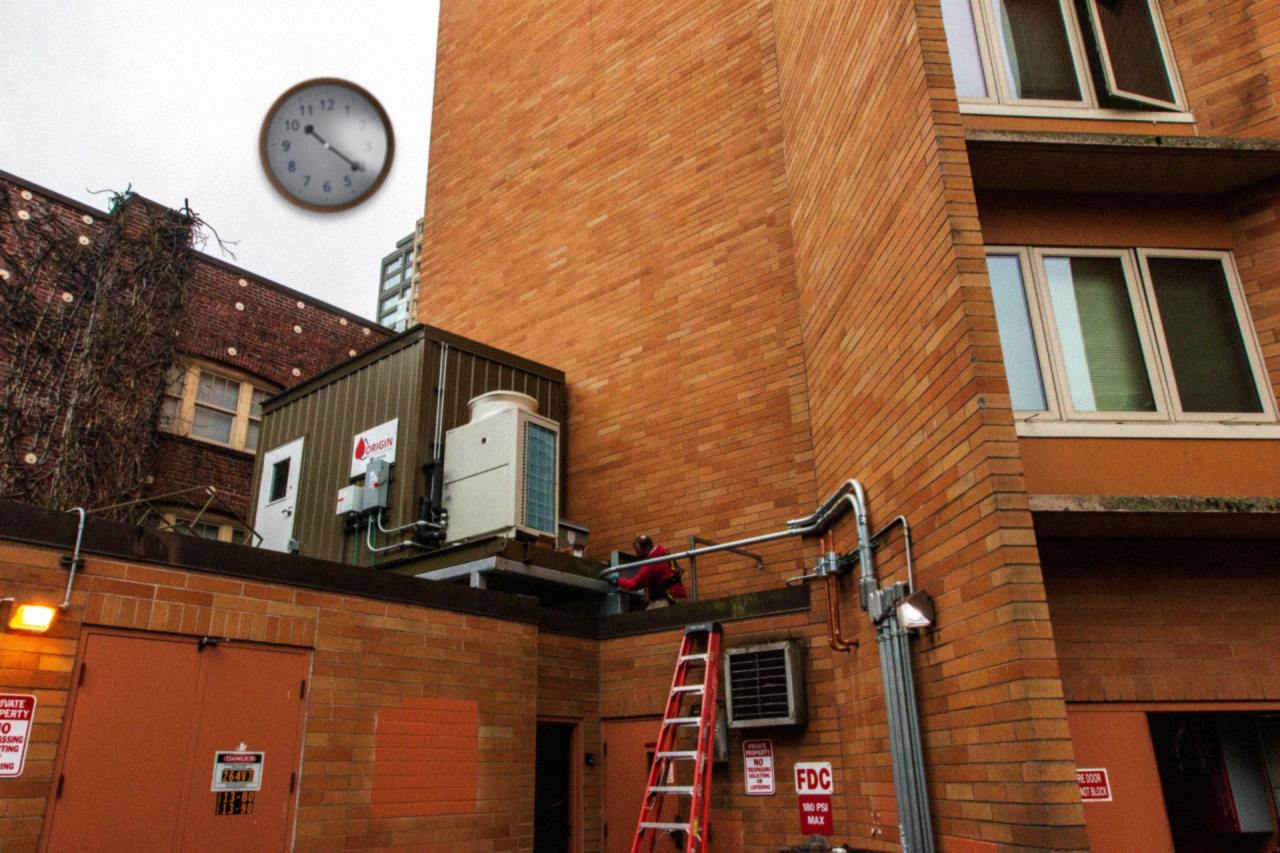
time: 10:21
